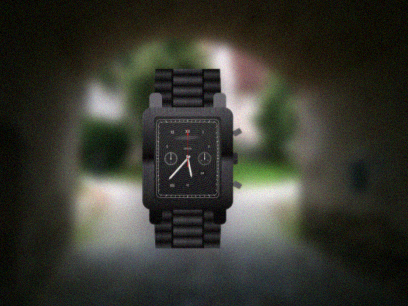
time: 5:37
